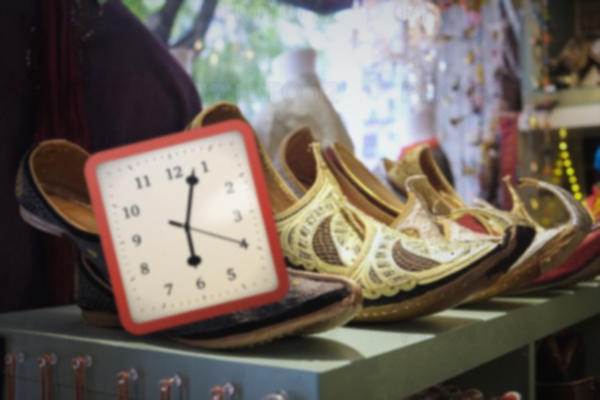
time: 6:03:20
